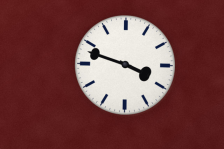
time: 3:48
